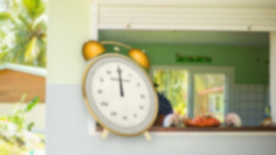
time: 12:00
